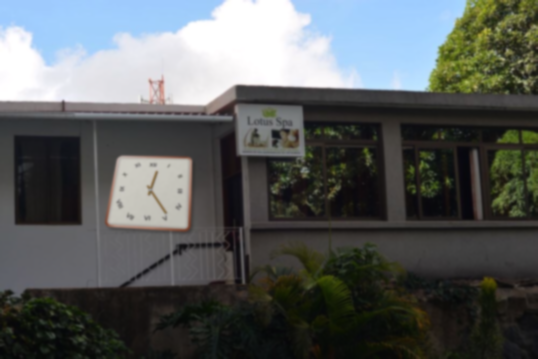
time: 12:24
